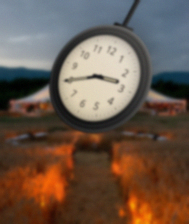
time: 2:40
